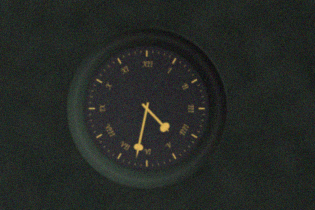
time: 4:32
